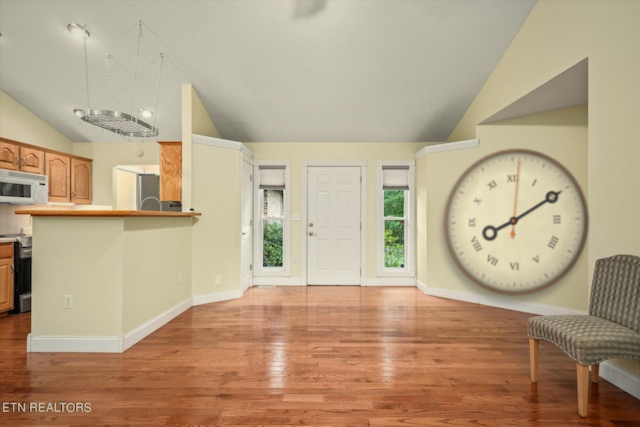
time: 8:10:01
